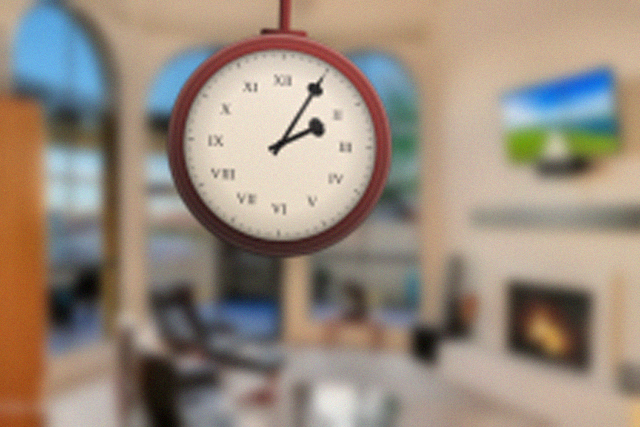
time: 2:05
